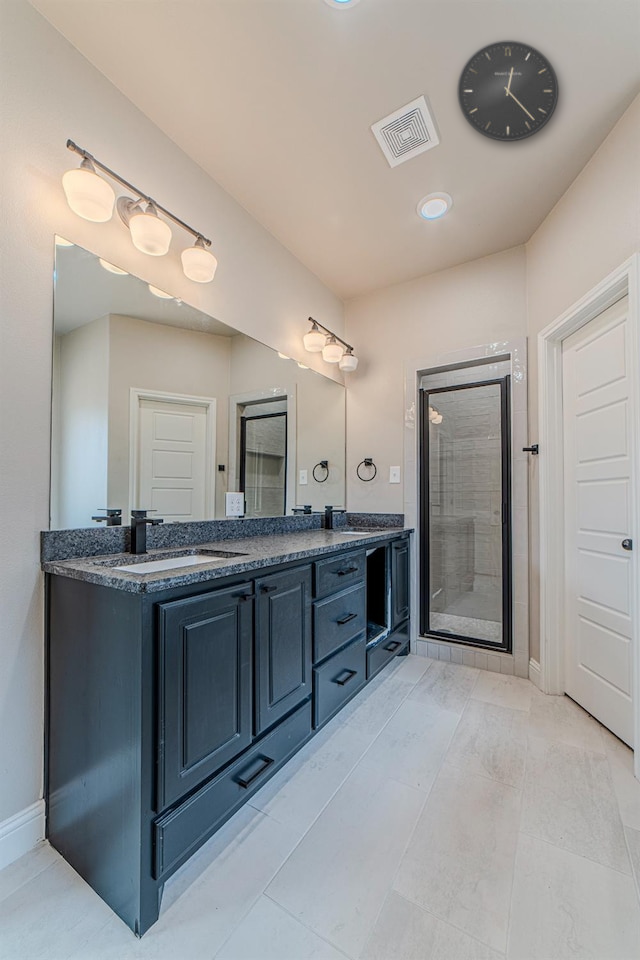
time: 12:23
